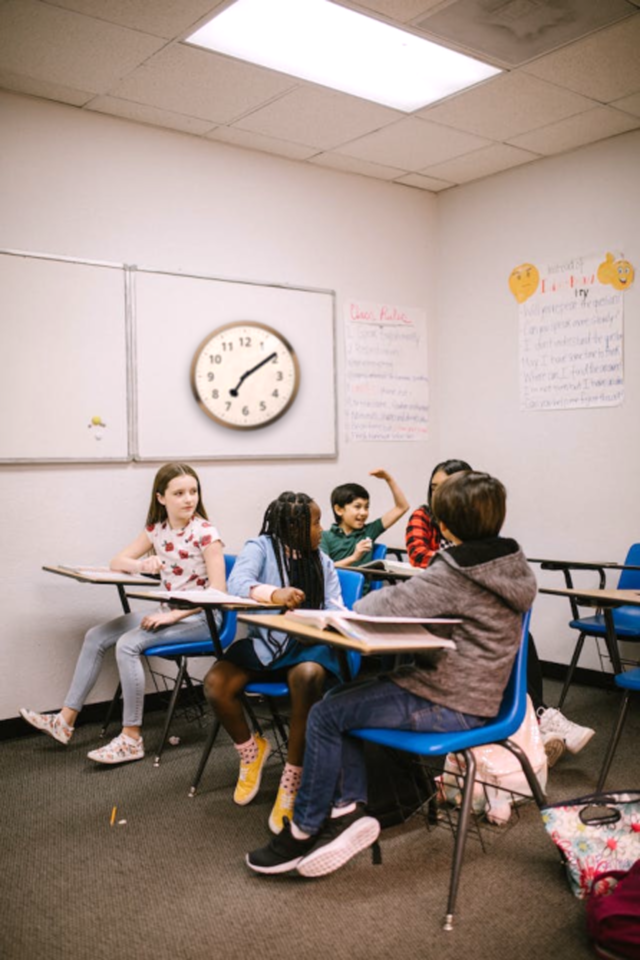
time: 7:09
